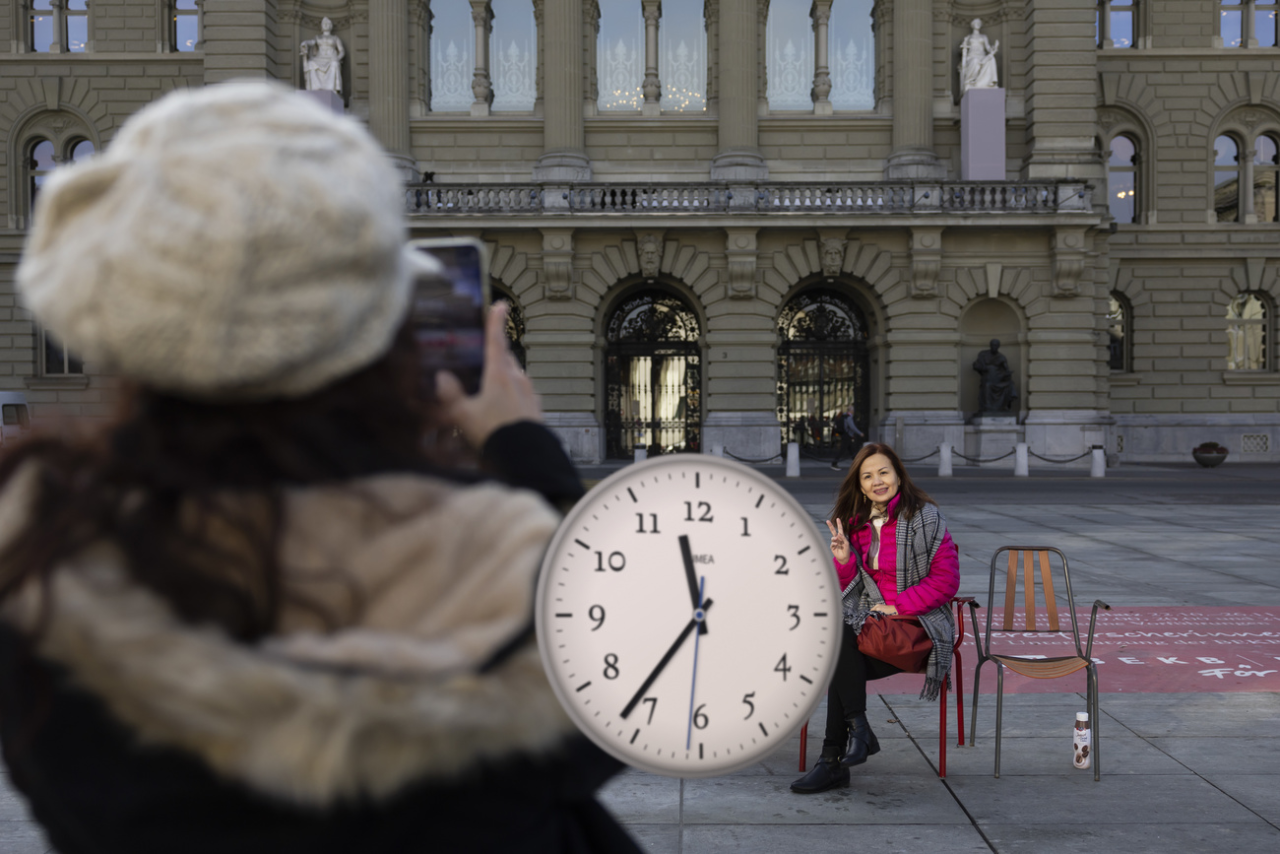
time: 11:36:31
